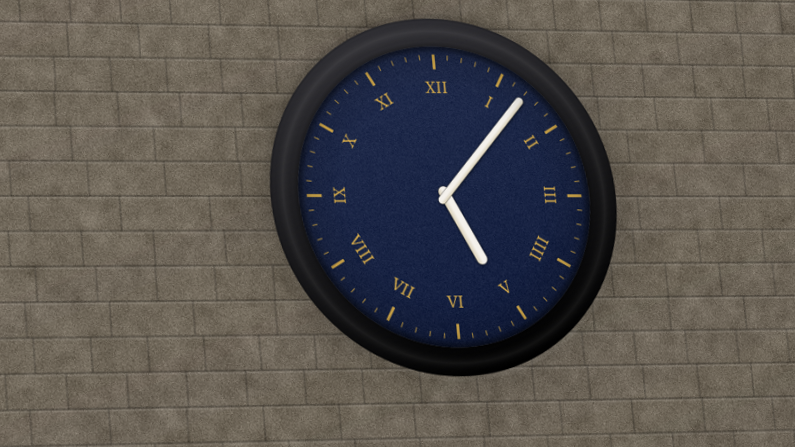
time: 5:07
